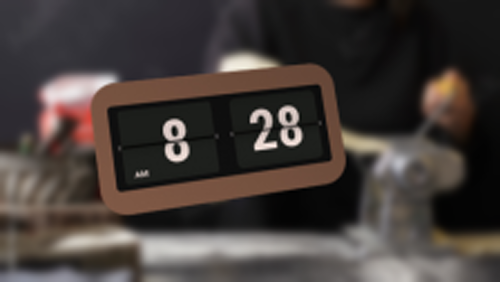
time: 8:28
